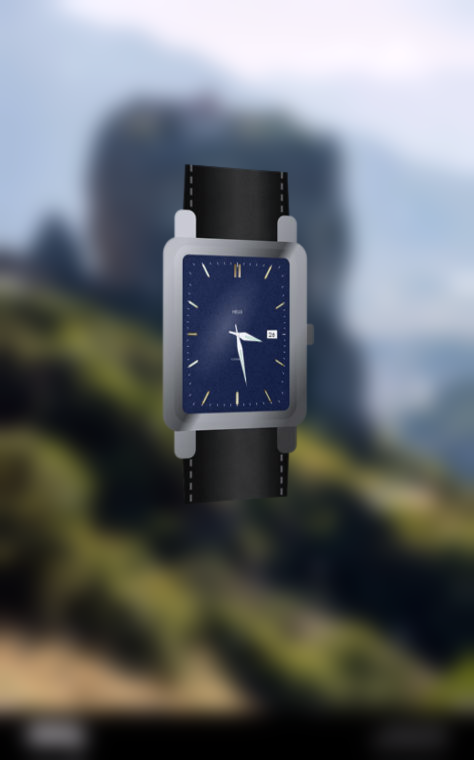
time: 3:28
